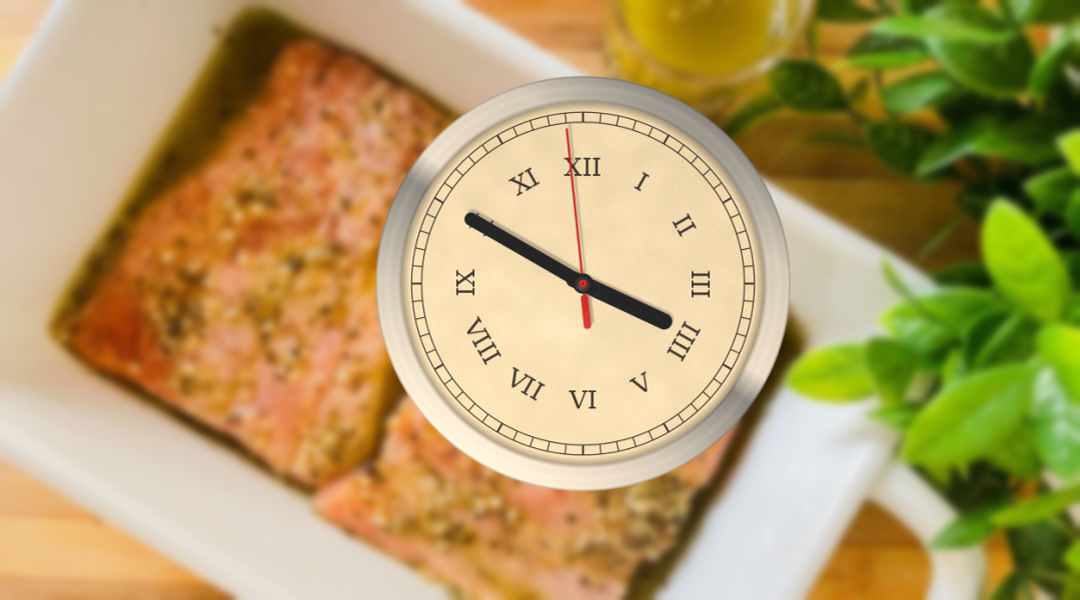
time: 3:49:59
